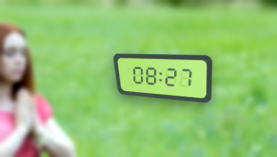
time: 8:27
